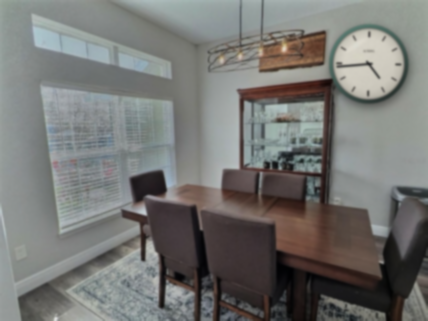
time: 4:44
